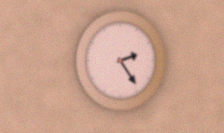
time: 2:24
